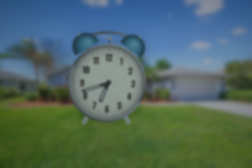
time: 6:42
